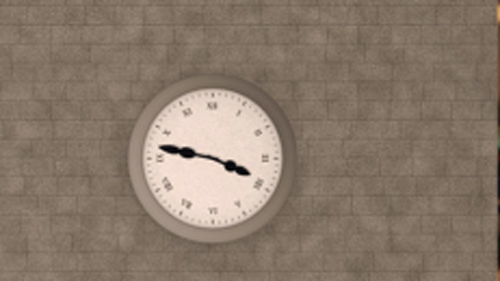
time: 3:47
